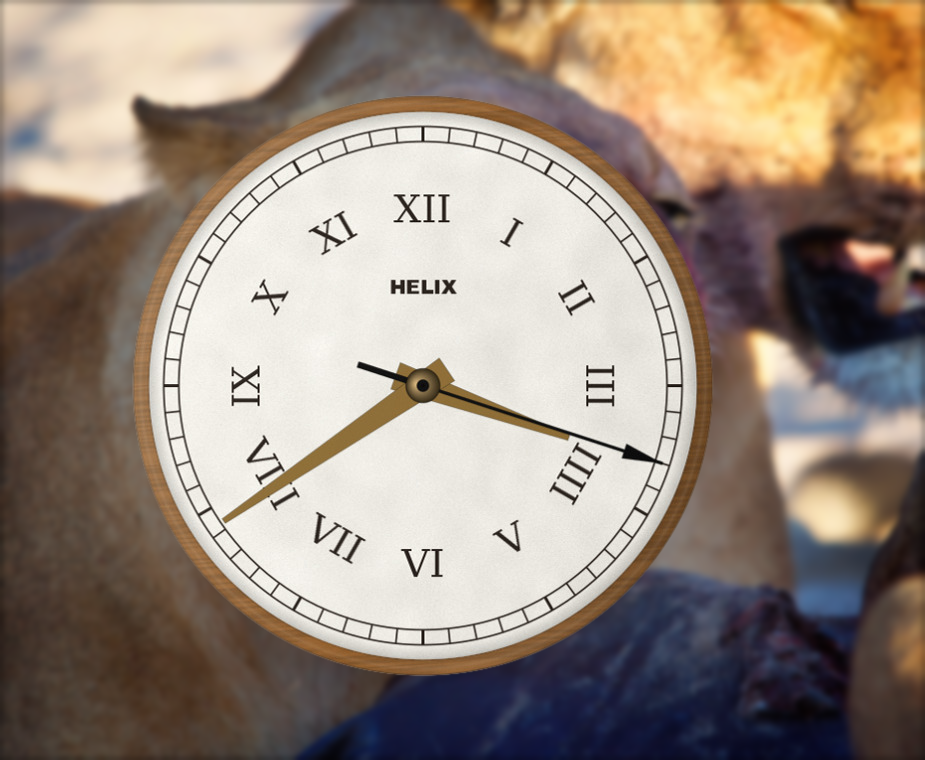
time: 3:39:18
